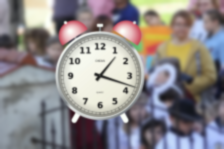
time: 1:18
